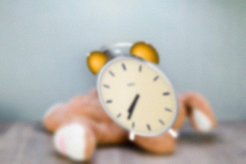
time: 7:37
